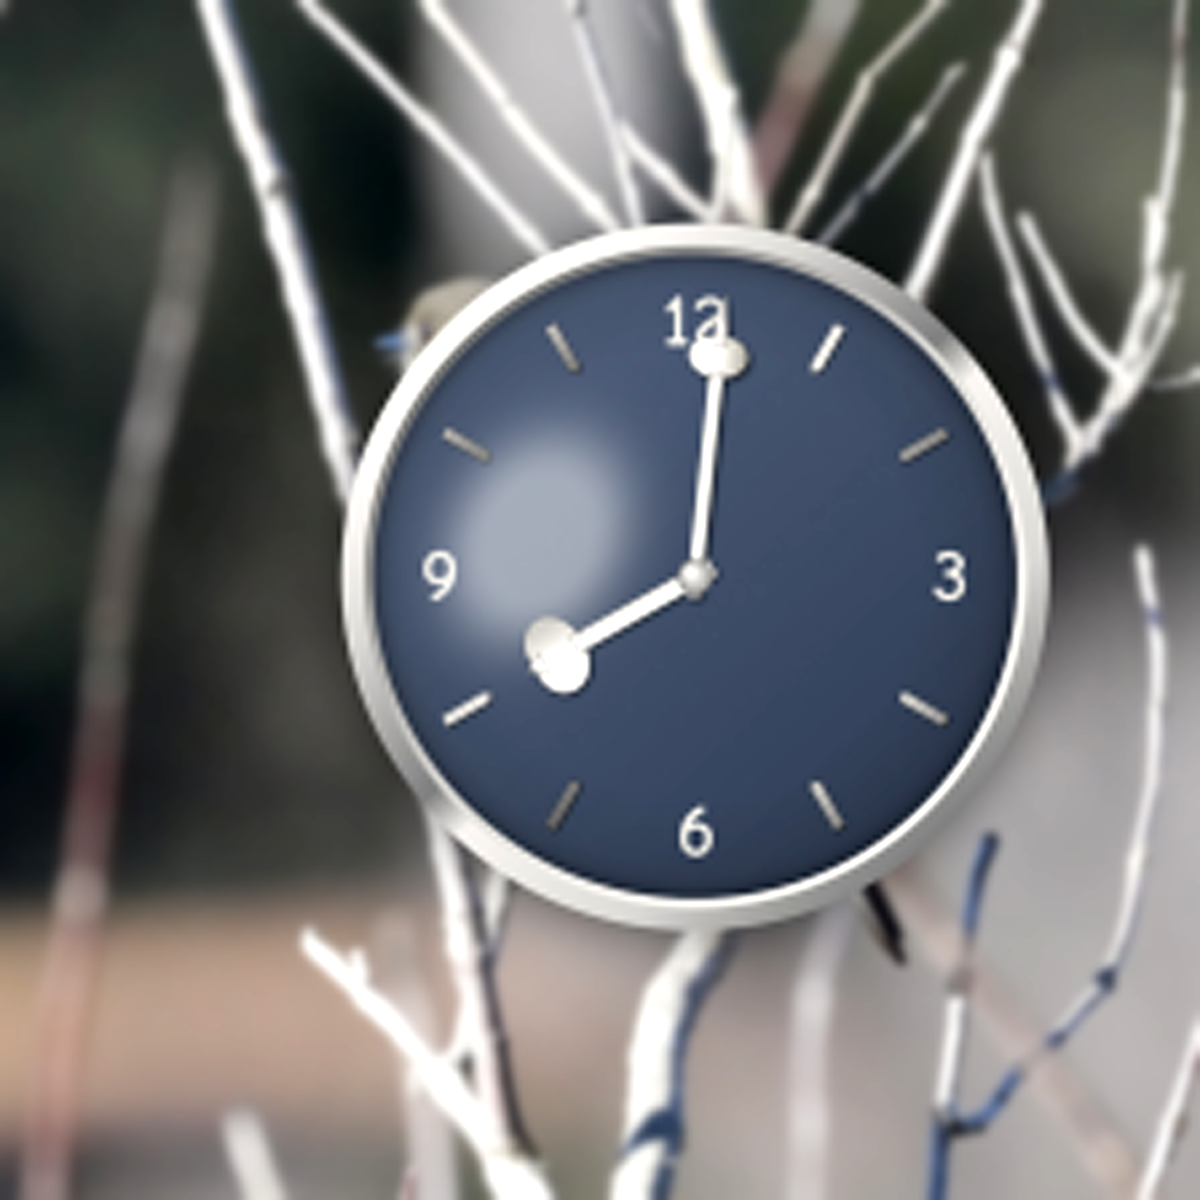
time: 8:01
